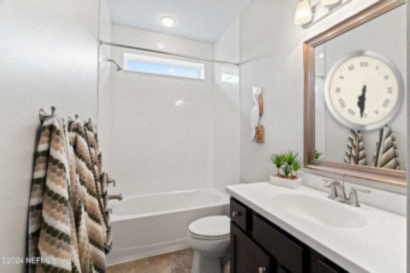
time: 6:31
